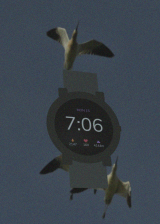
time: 7:06
